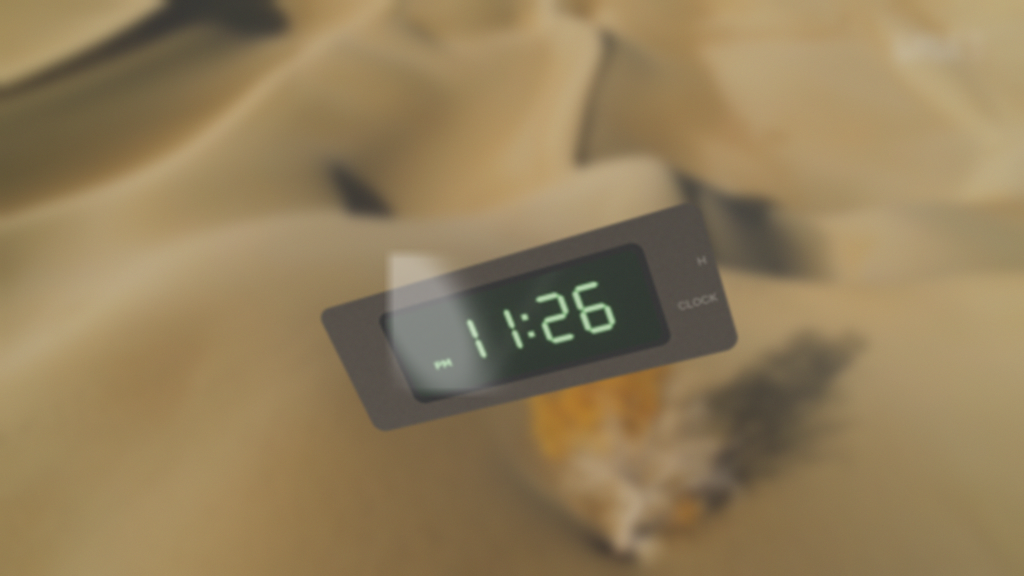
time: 11:26
